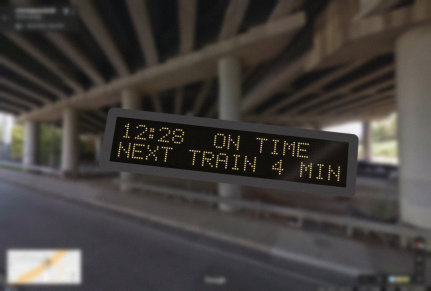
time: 12:28
